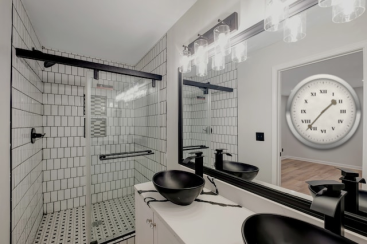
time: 1:37
